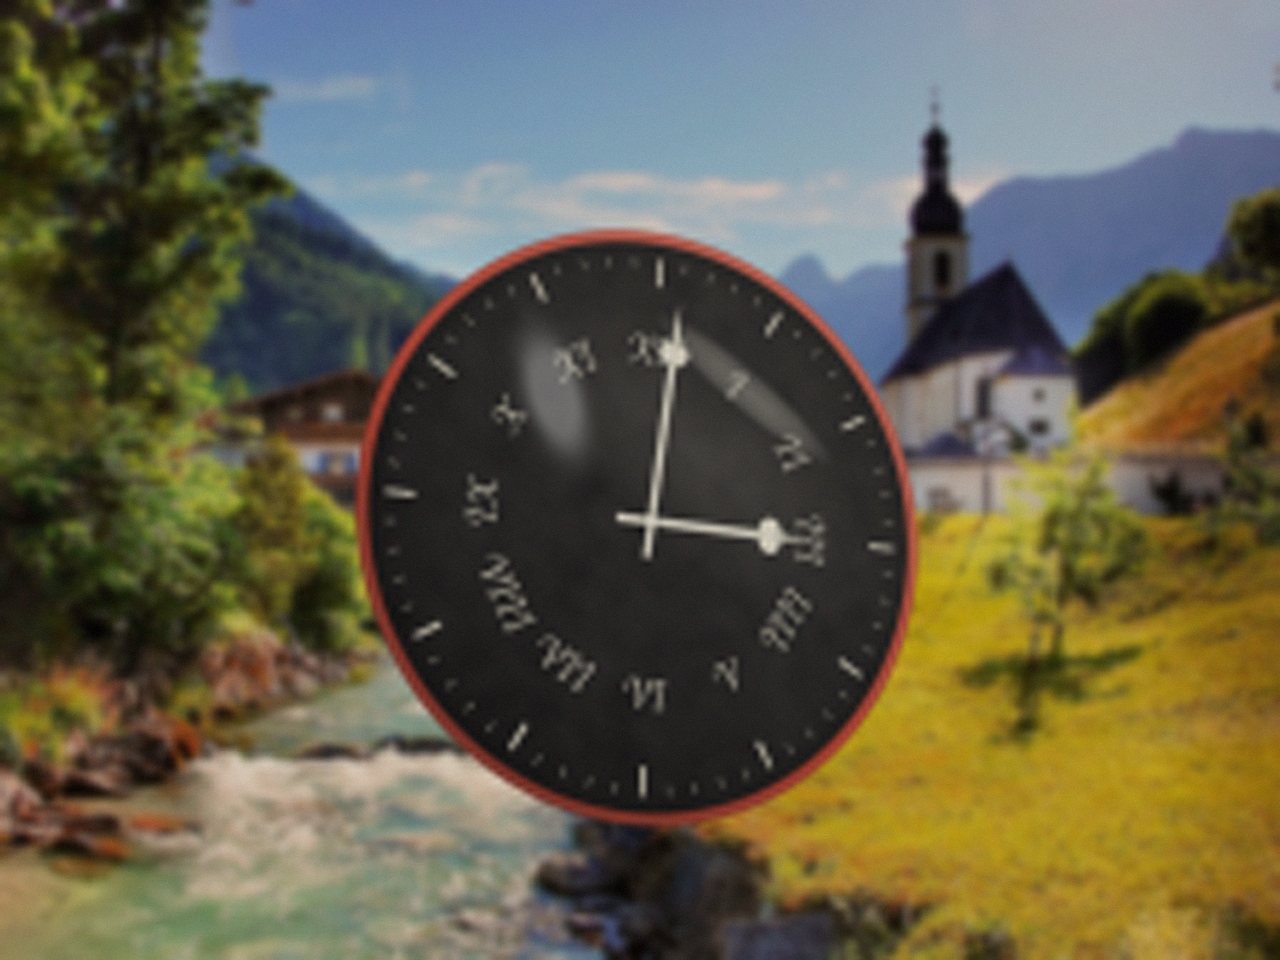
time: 3:01
